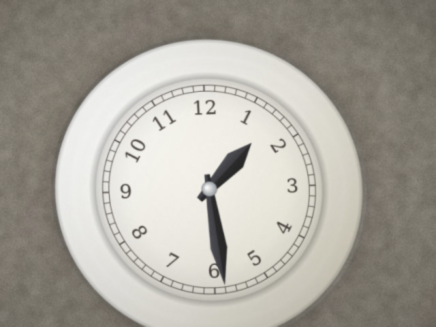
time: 1:29
